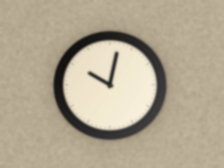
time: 10:02
